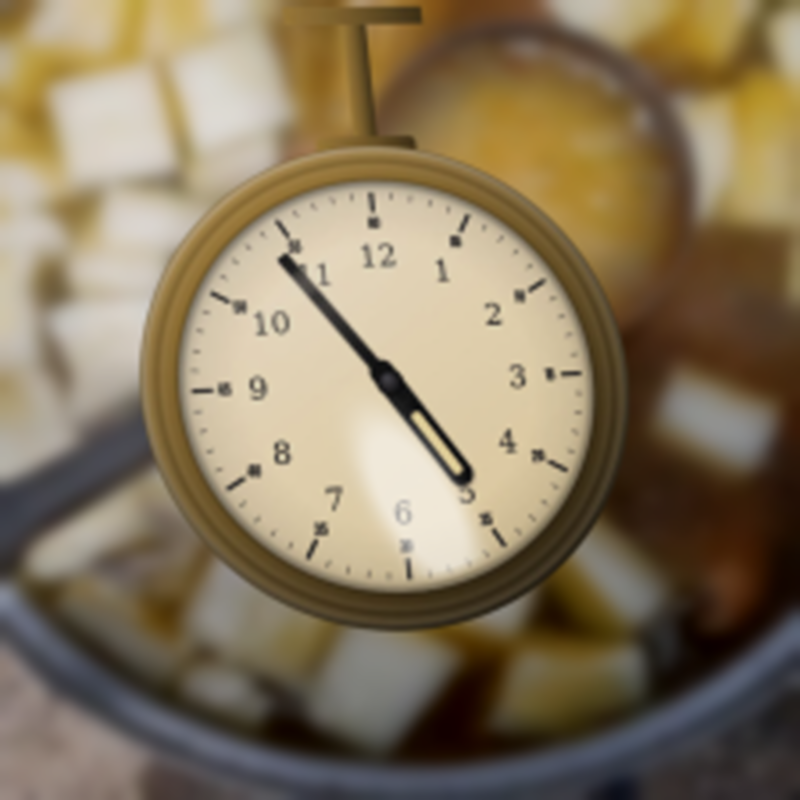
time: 4:54
